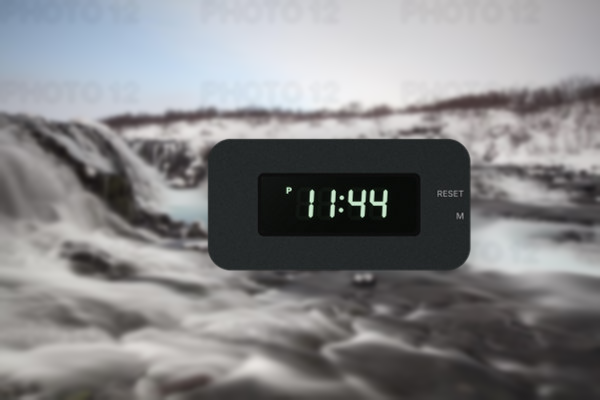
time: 11:44
